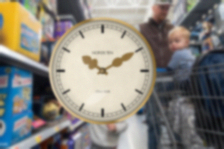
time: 10:10
